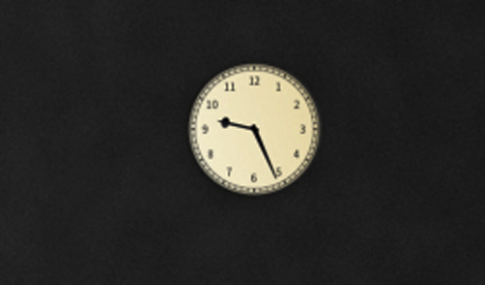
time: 9:26
